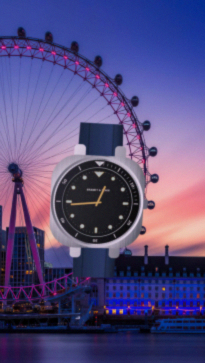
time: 12:44
